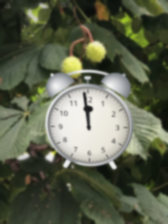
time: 11:59
